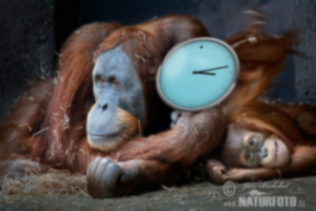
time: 3:13
